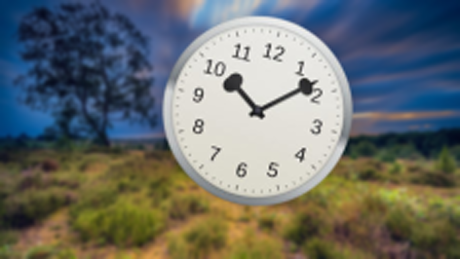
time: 10:08
